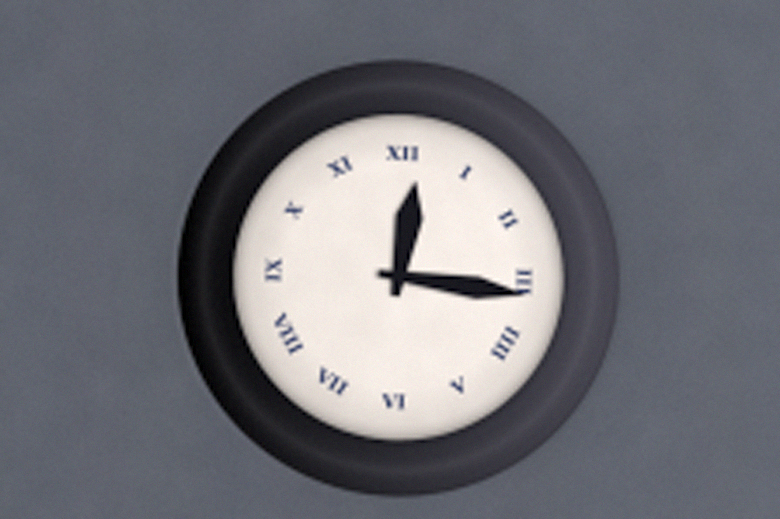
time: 12:16
